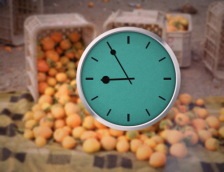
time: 8:55
